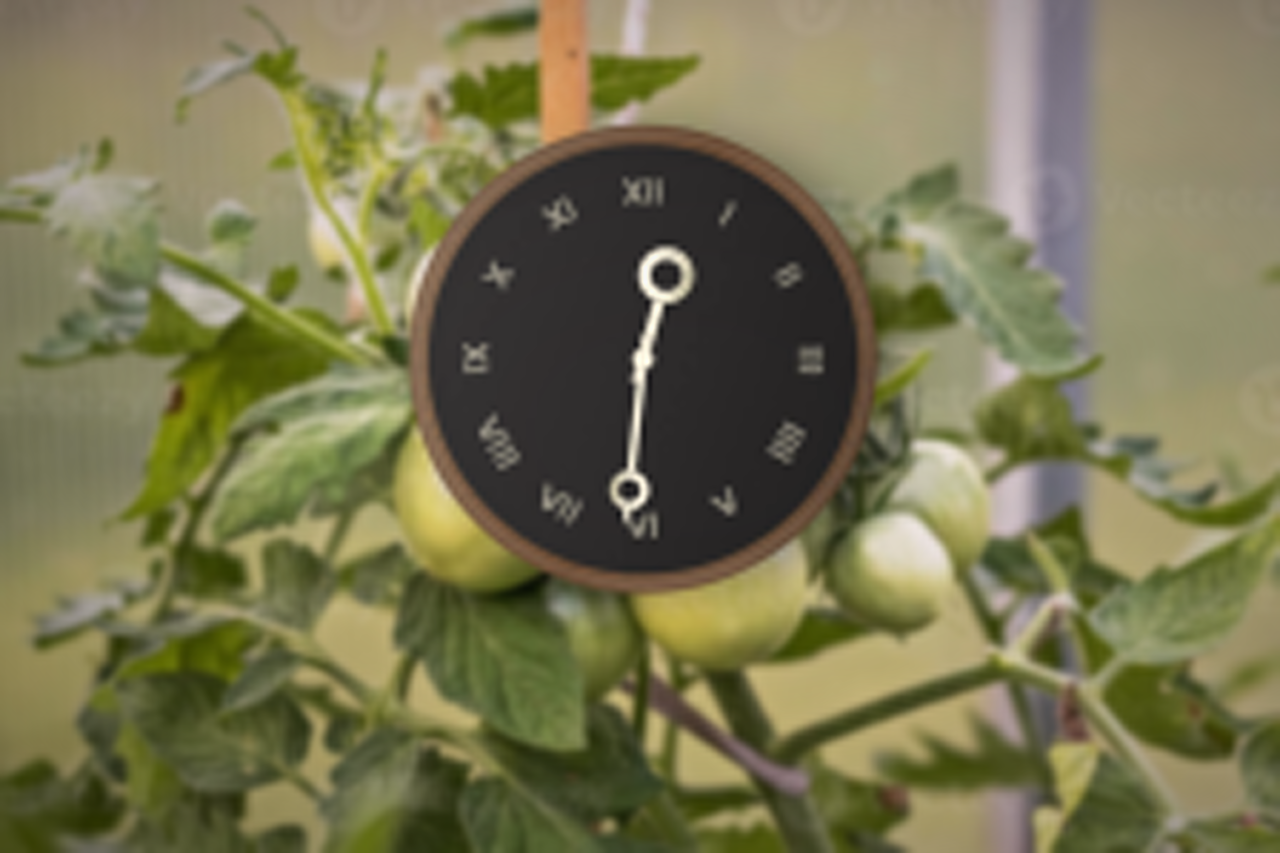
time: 12:31
